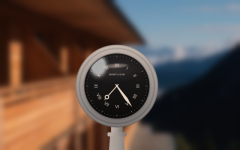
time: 7:24
